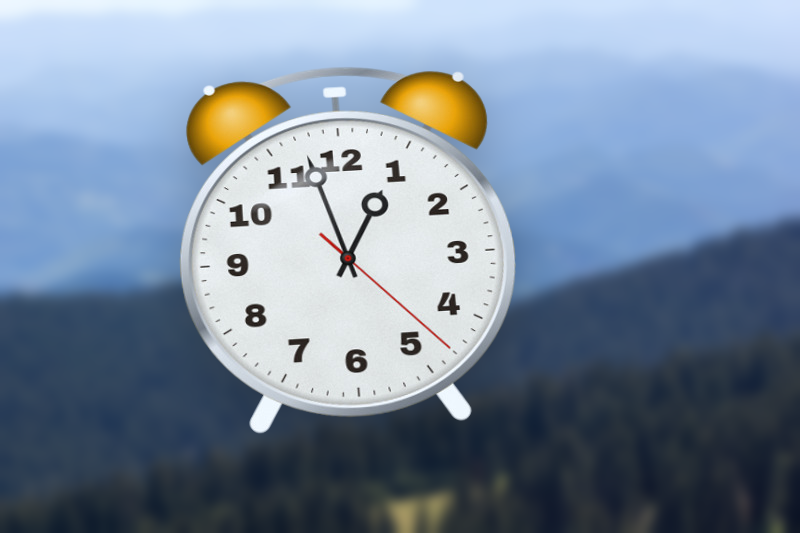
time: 12:57:23
